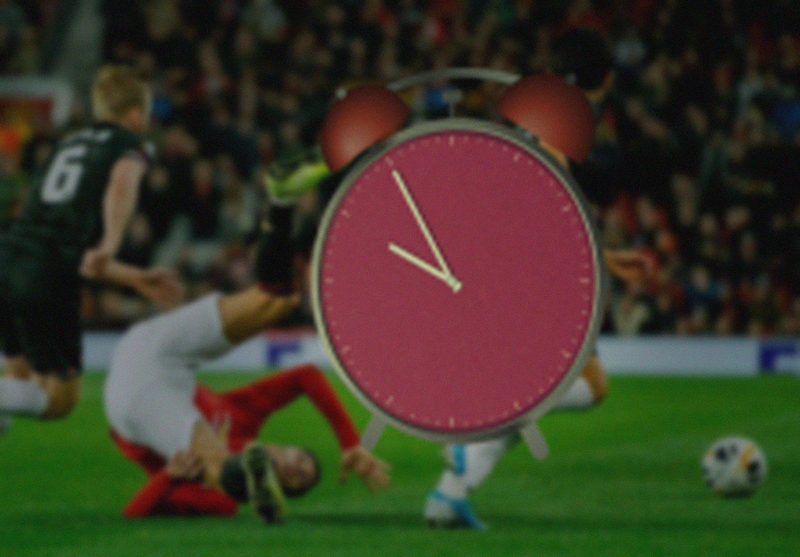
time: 9:55
